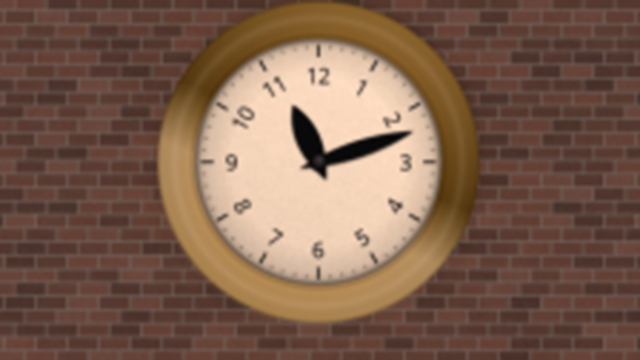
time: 11:12
